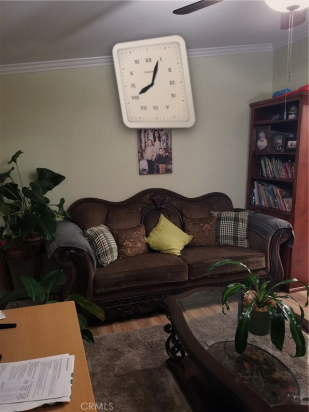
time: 8:04
